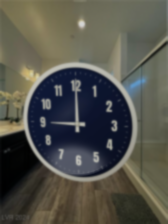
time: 9:00
